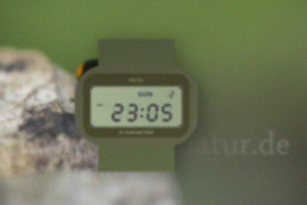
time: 23:05
